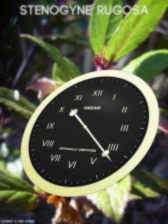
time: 10:22
